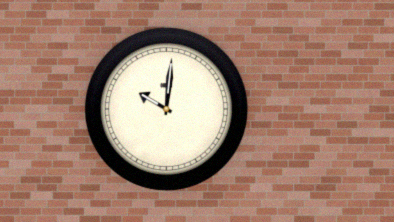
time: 10:01
